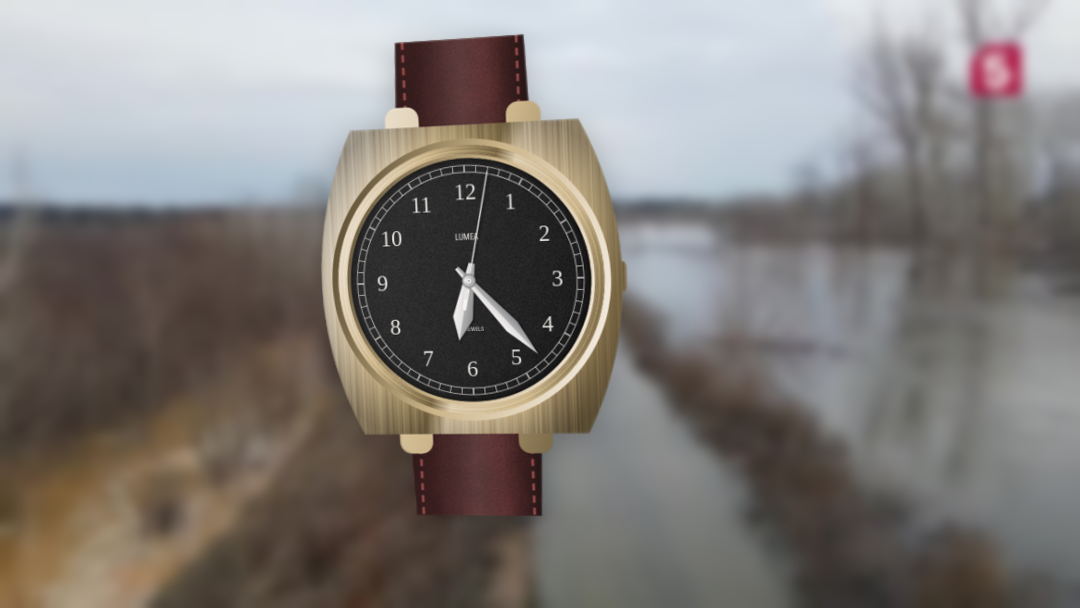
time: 6:23:02
